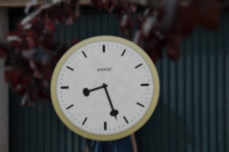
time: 8:27
